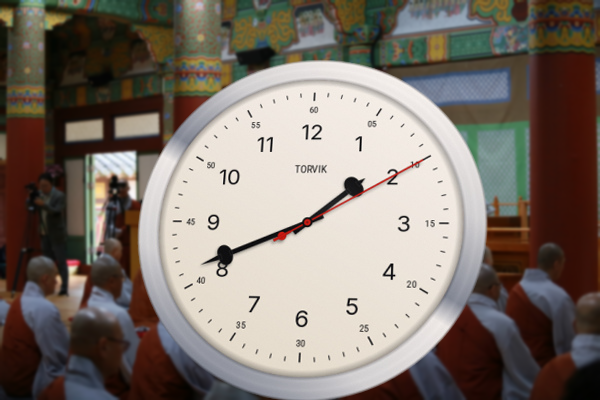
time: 1:41:10
